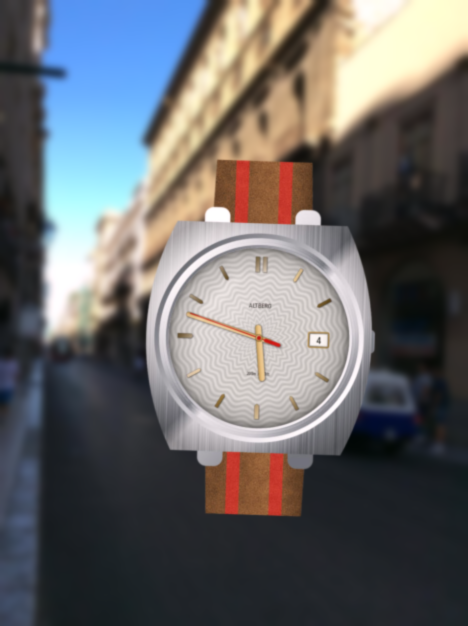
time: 5:47:48
